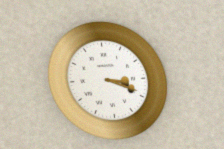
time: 3:19
